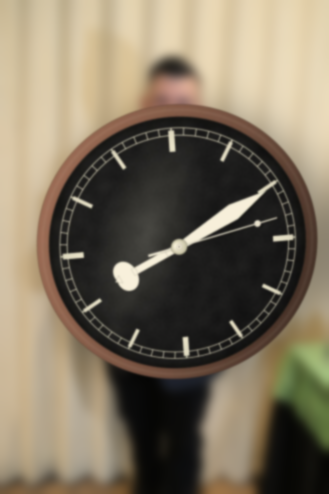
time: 8:10:13
